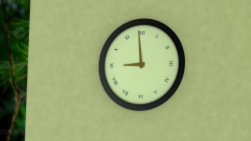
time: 8:59
